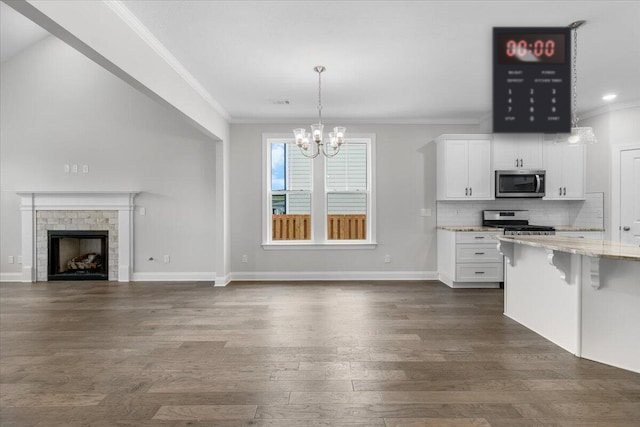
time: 0:00
